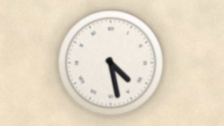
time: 4:28
